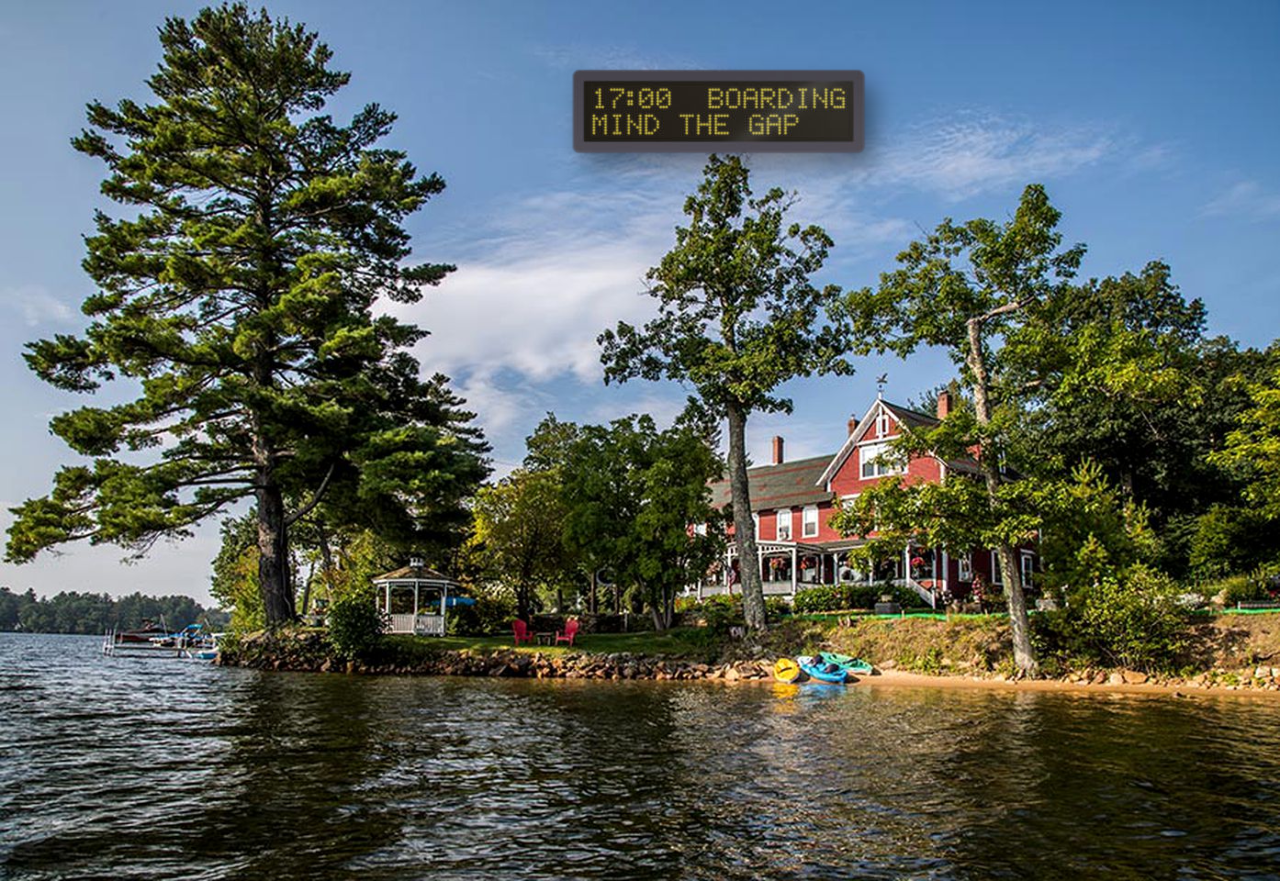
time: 17:00
